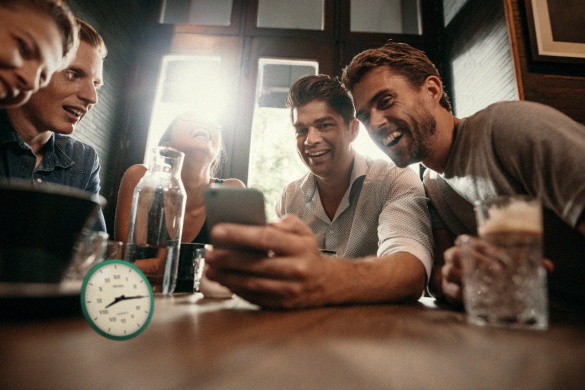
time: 8:15
